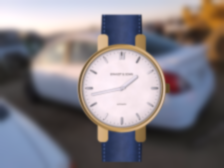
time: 1:43
